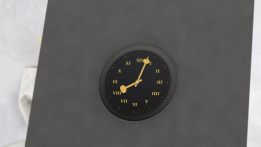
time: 8:03
